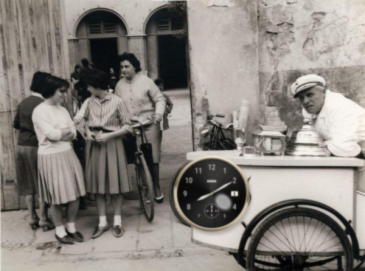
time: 8:10
